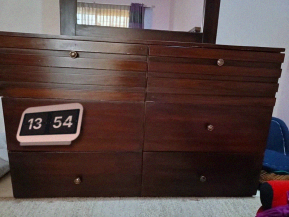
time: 13:54
